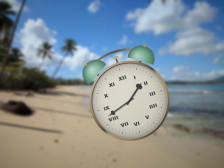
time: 1:42
